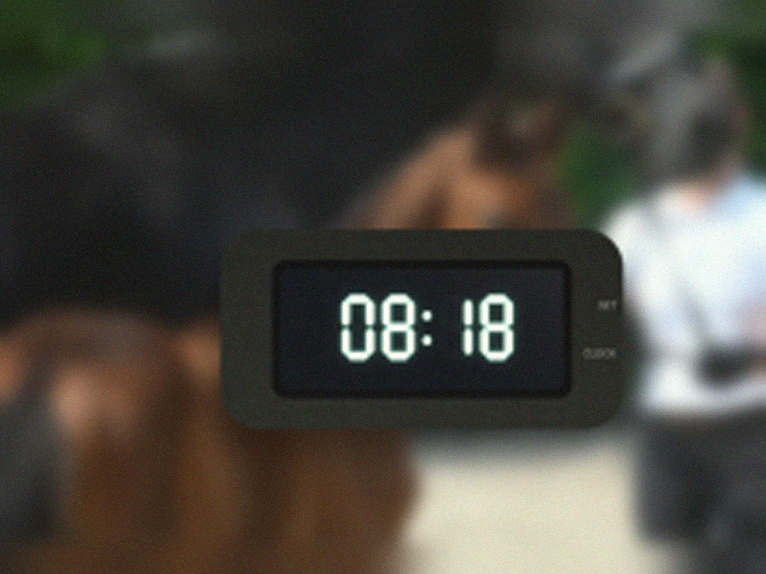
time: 8:18
